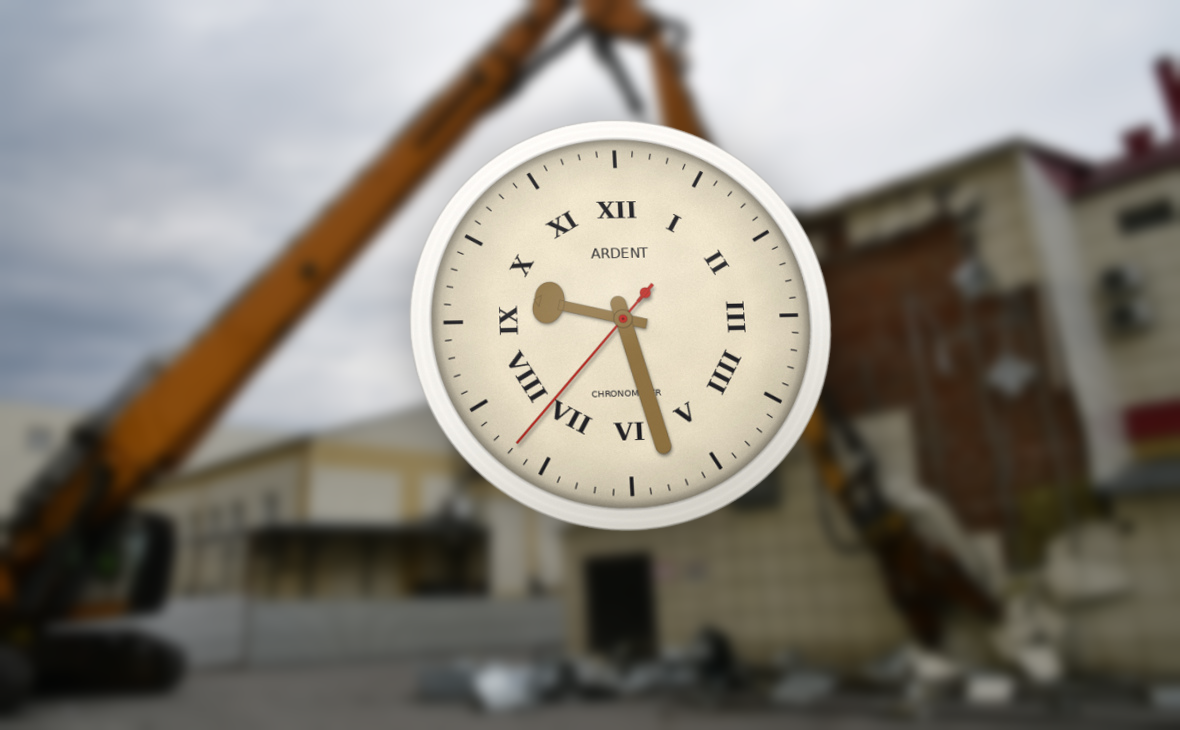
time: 9:27:37
